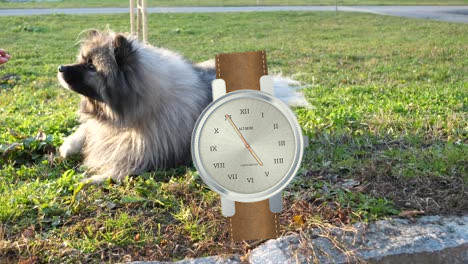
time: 4:55
